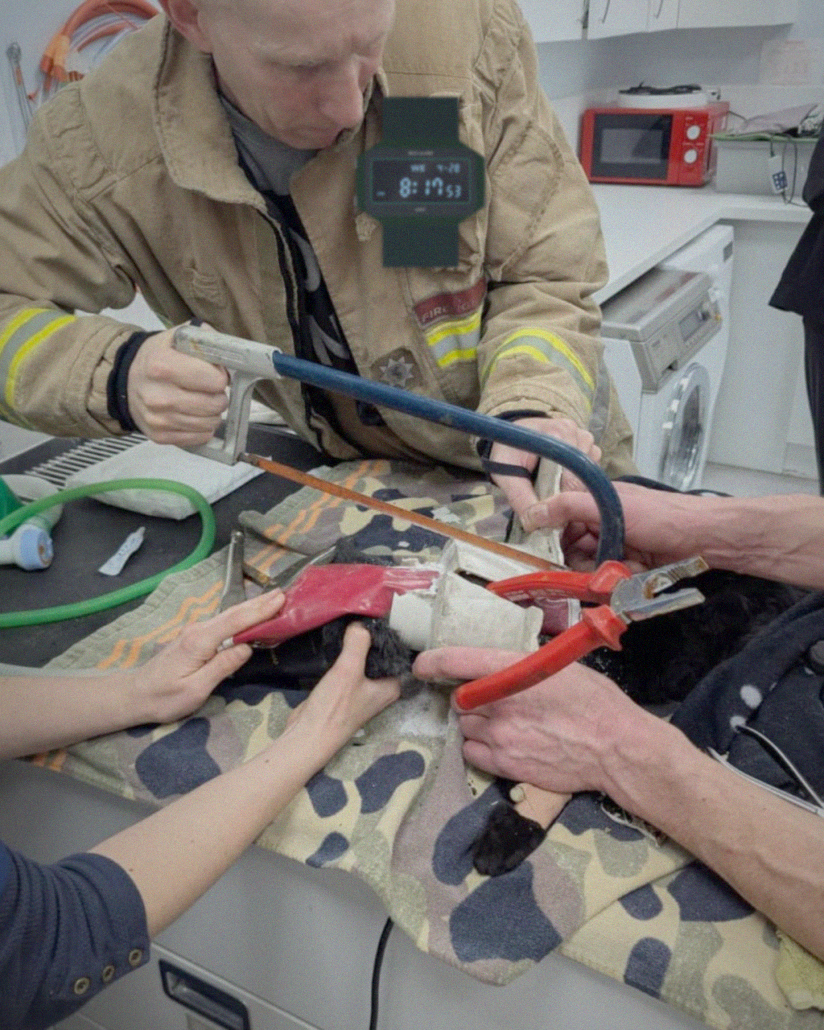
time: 8:17
